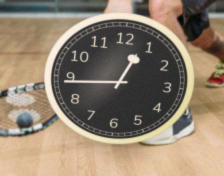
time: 12:44
